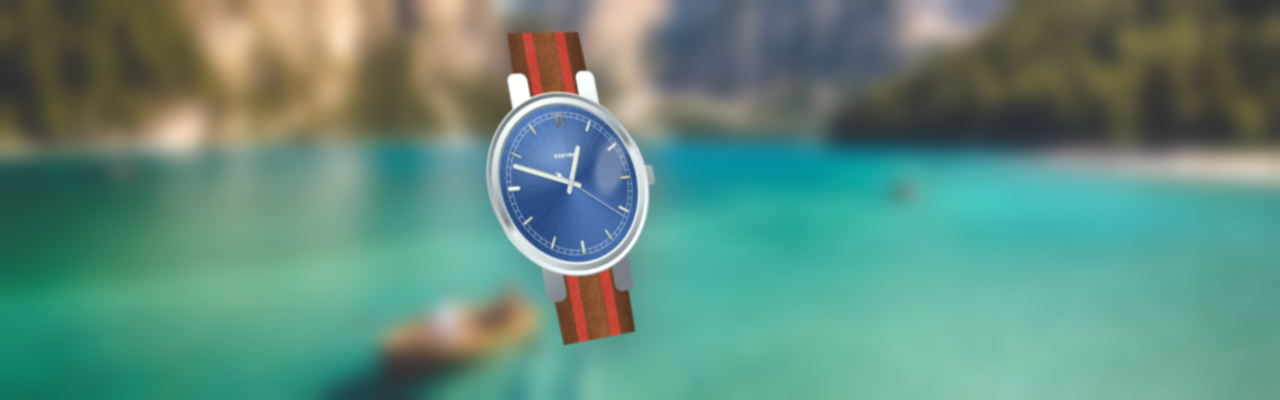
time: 12:48:21
